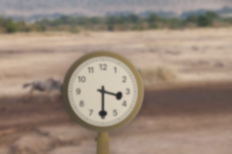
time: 3:30
